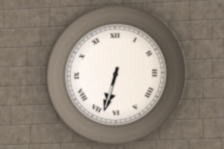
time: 6:33
